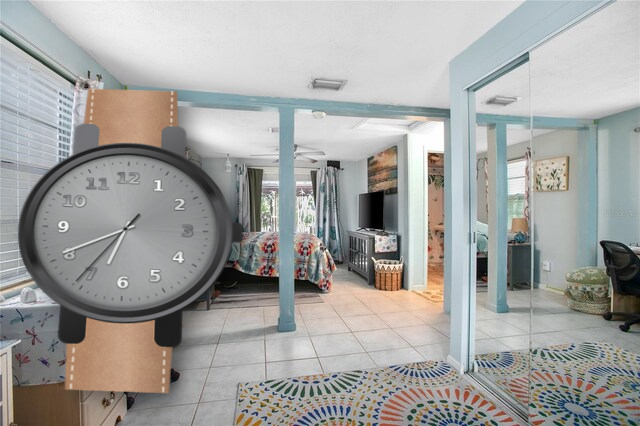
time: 6:40:36
